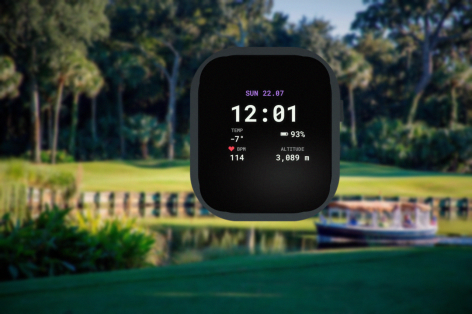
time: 12:01
